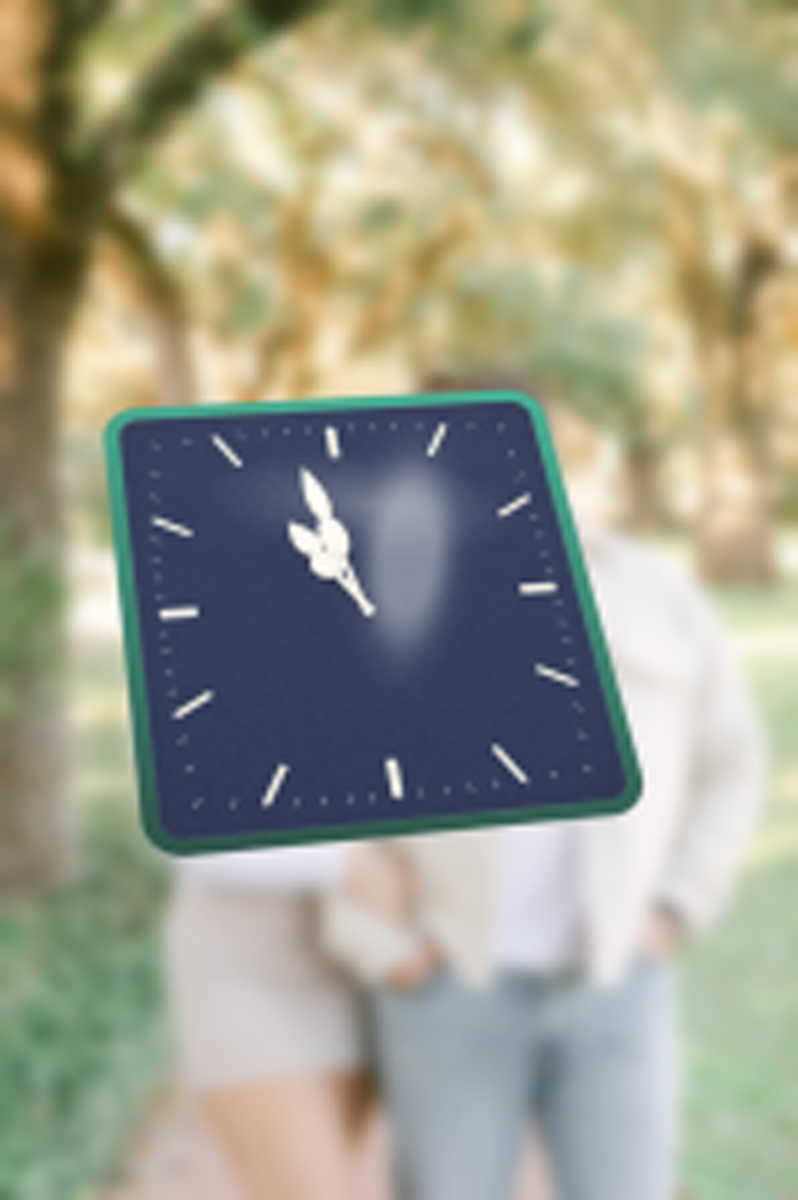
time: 10:58
